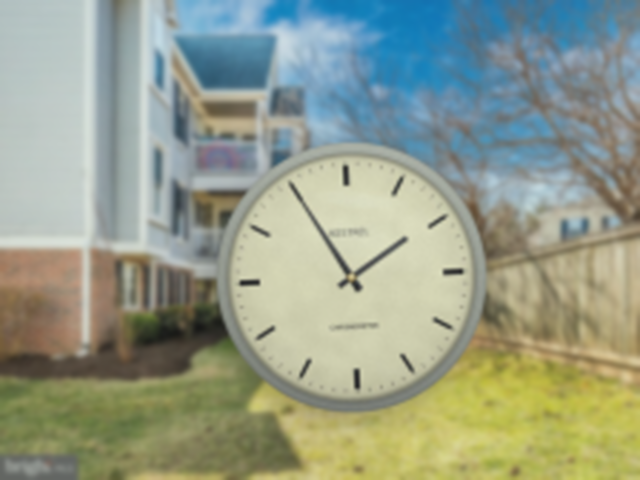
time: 1:55
